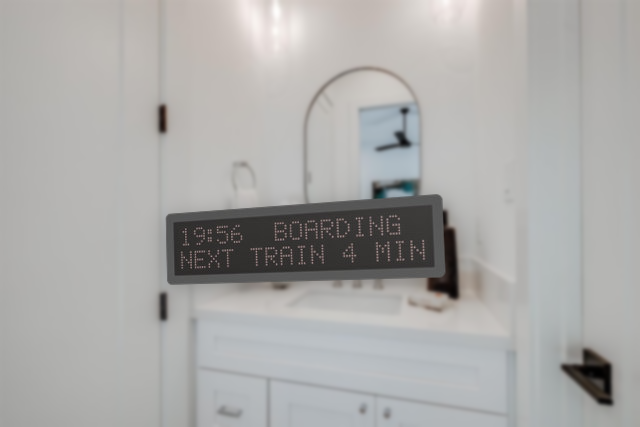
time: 19:56
